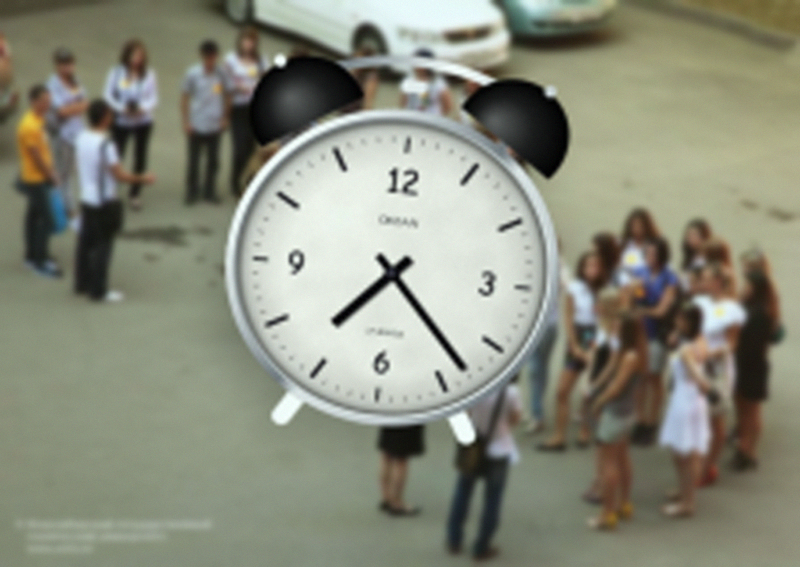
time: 7:23
